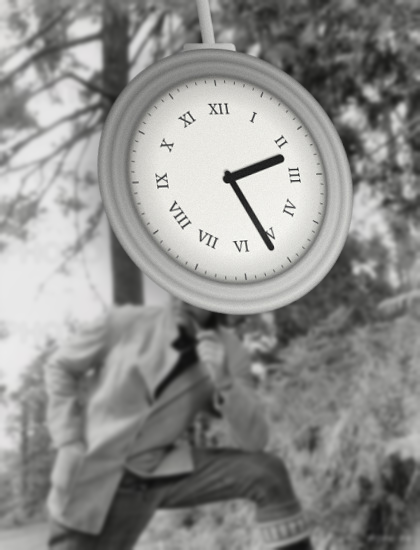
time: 2:26
